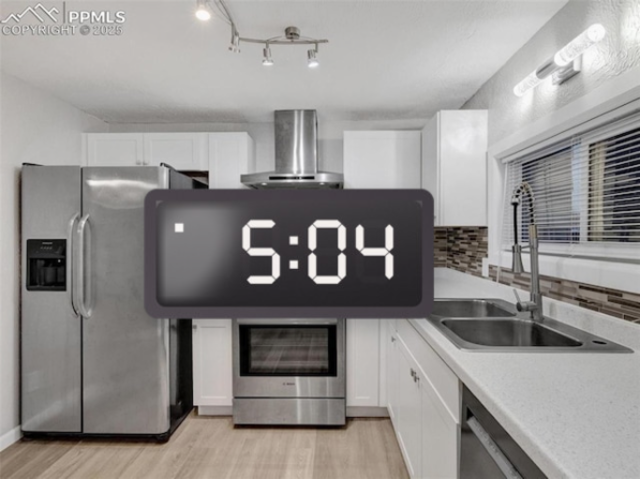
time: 5:04
